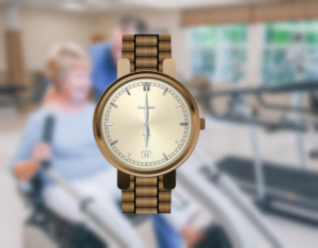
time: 6:00
